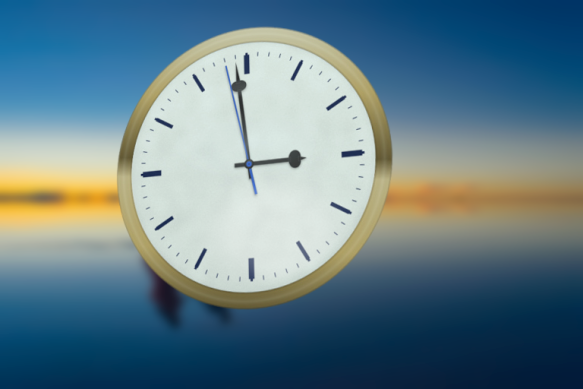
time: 2:58:58
